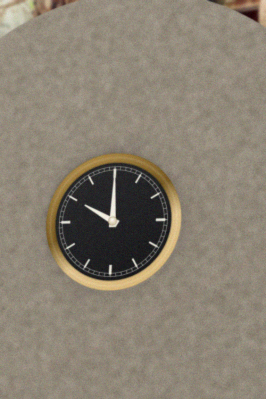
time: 10:00
